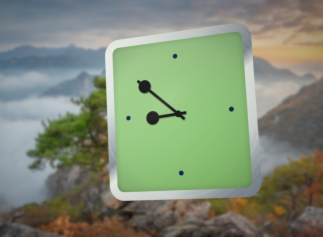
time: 8:52
